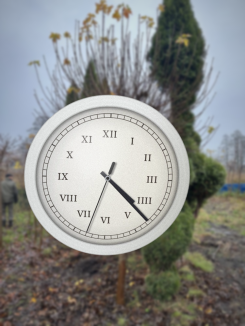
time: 4:22:33
